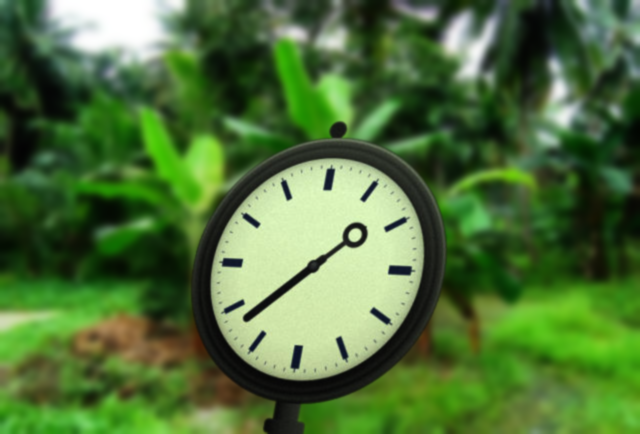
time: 1:38
